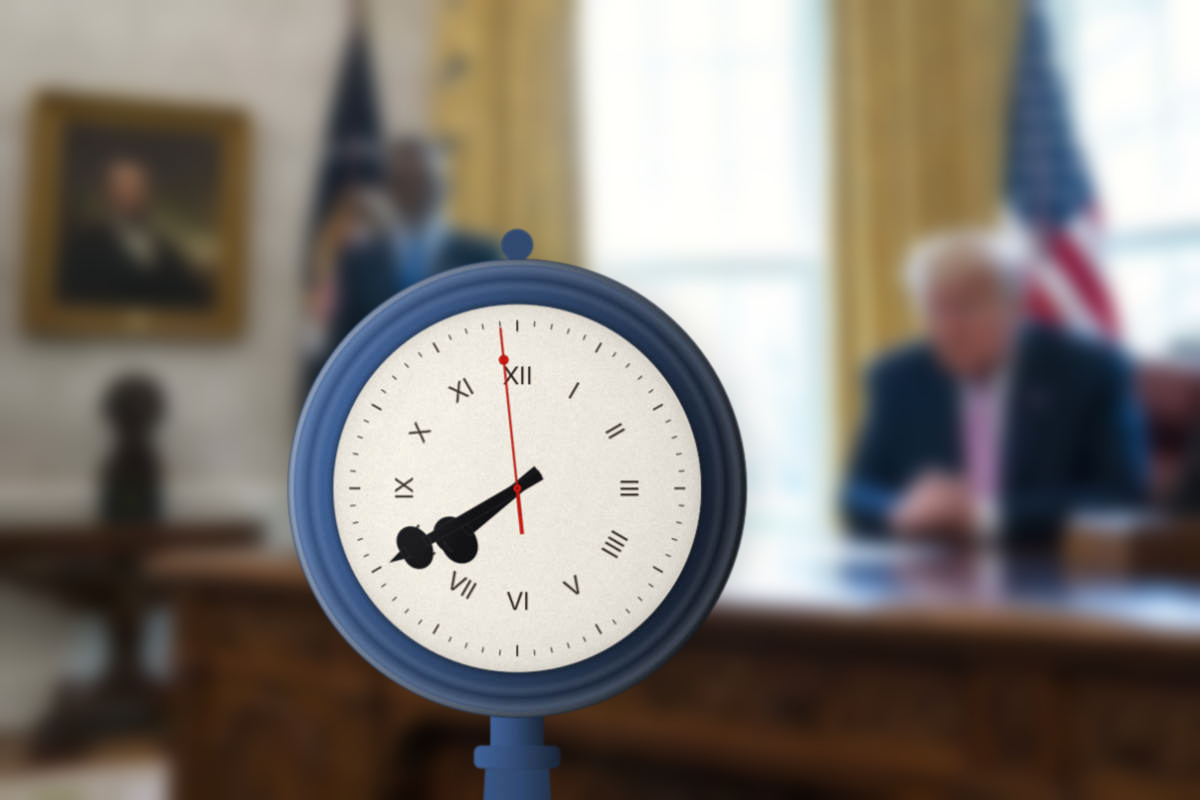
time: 7:39:59
